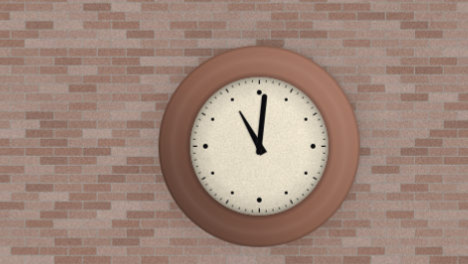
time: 11:01
